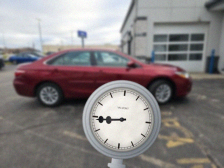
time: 8:44
